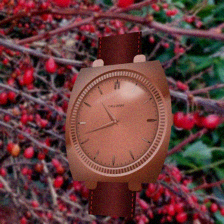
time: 10:42
